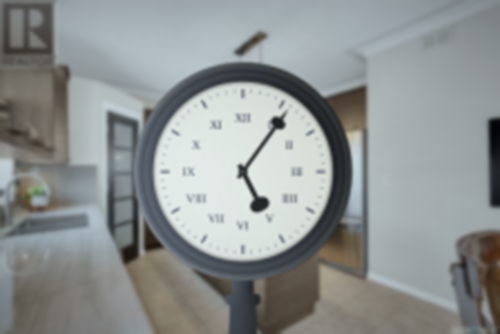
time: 5:06
